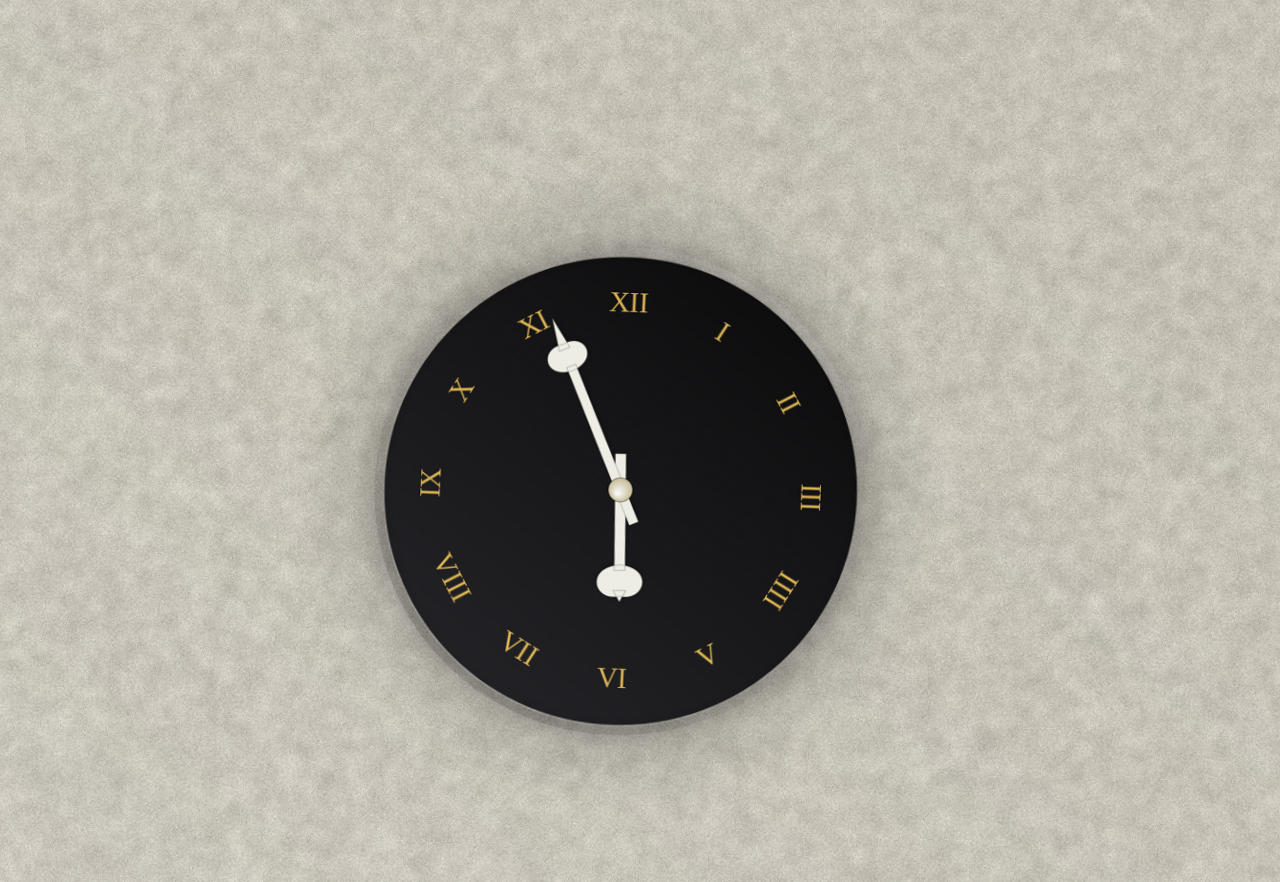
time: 5:56
